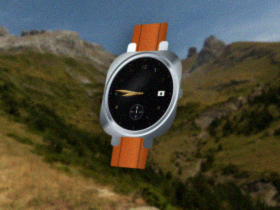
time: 8:46
